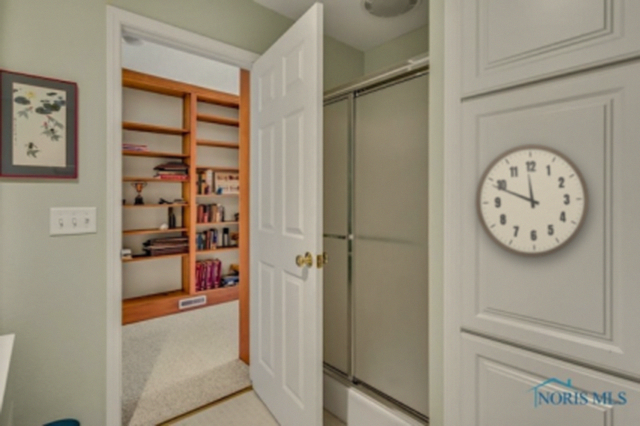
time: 11:49
